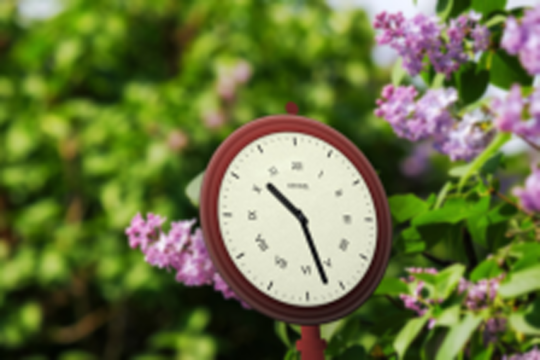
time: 10:27
